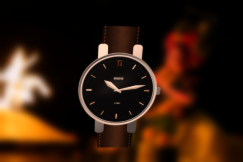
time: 10:13
